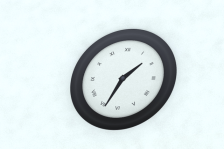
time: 1:34
